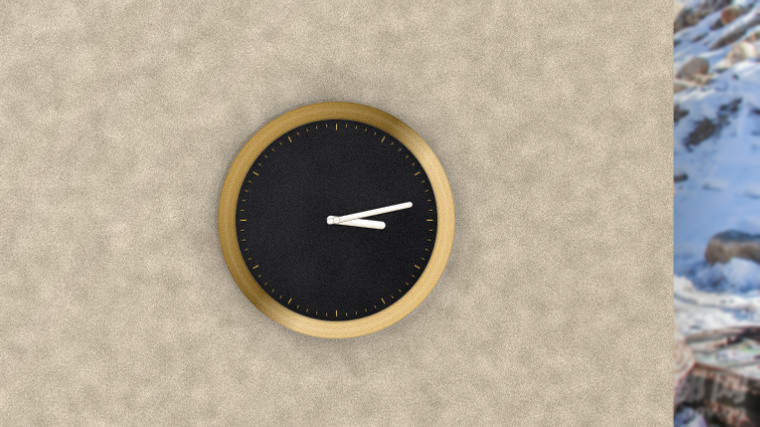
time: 3:13
